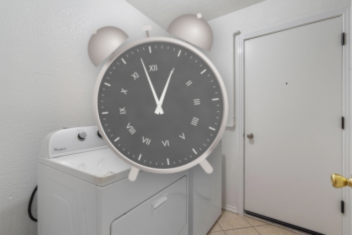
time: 12:58
